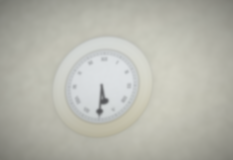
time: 5:30
